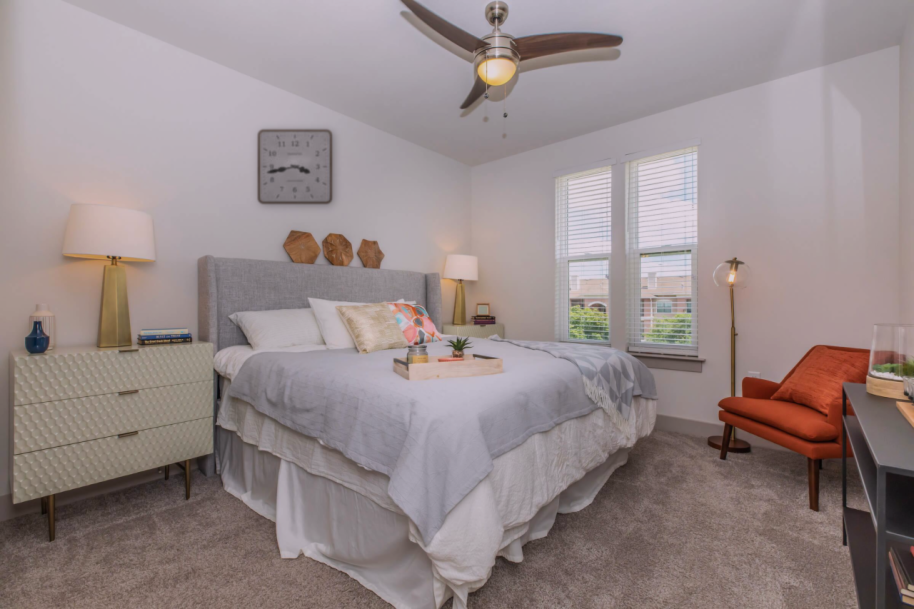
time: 3:43
